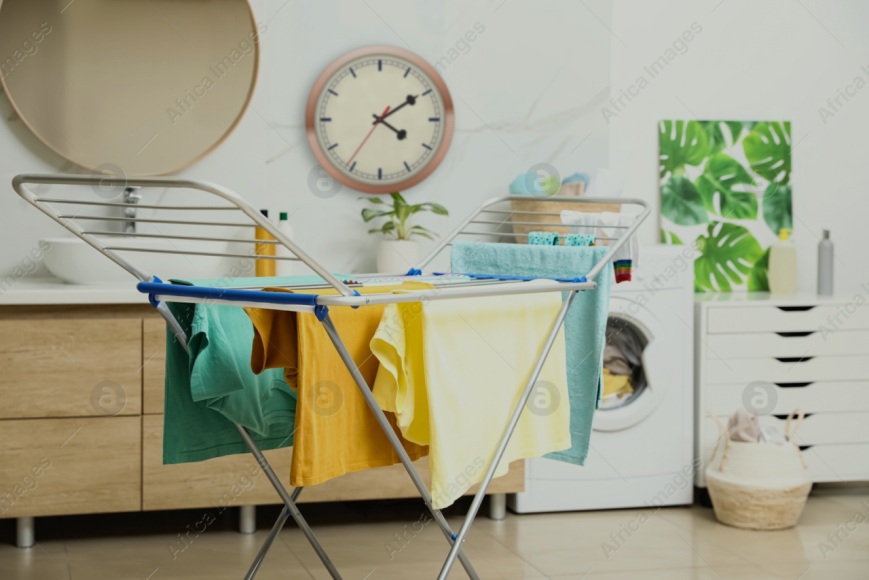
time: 4:09:36
